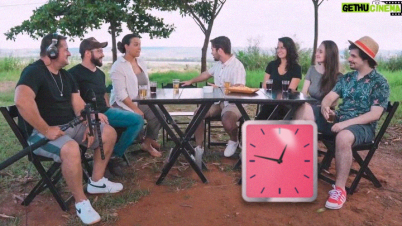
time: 12:47
